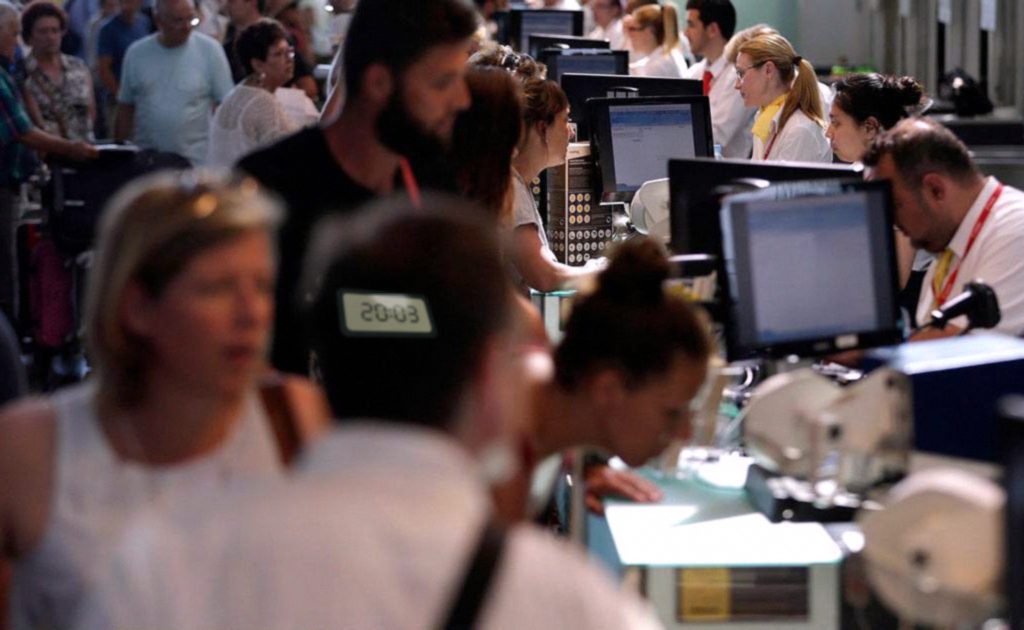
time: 20:03
